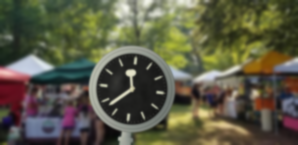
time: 11:38
